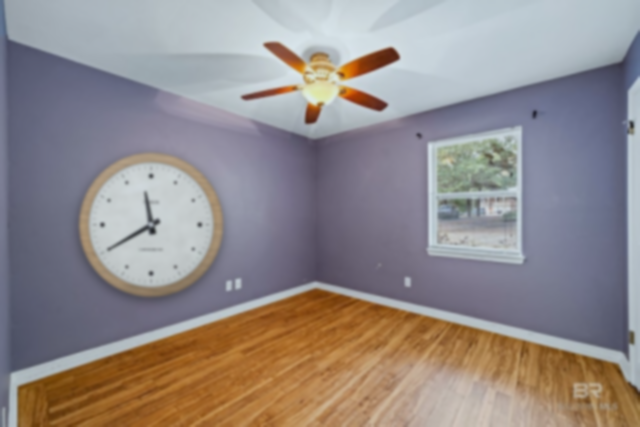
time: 11:40
